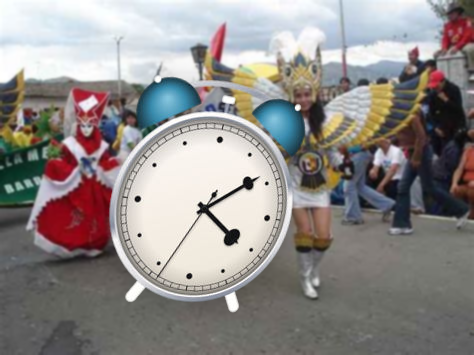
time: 4:08:34
